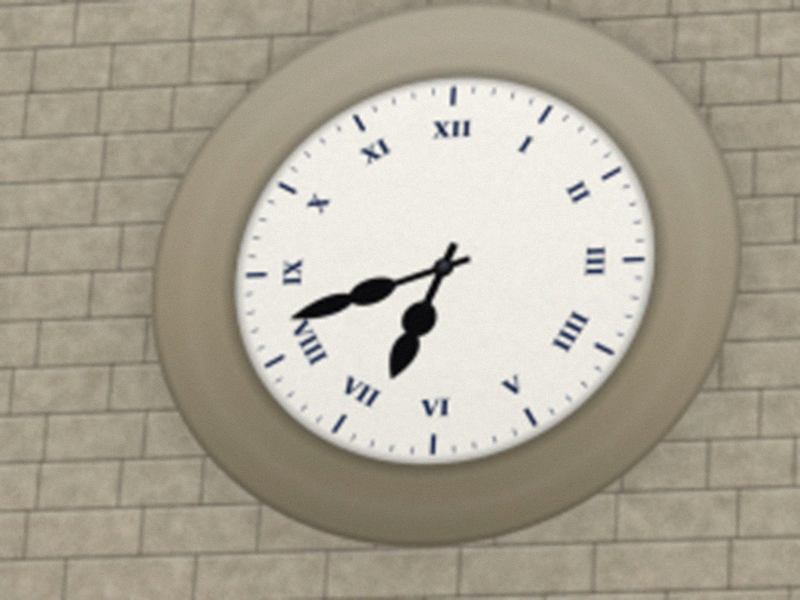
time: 6:42
